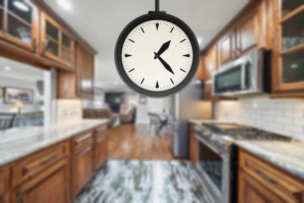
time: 1:23
